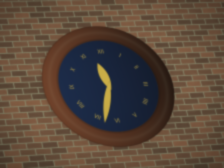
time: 11:33
